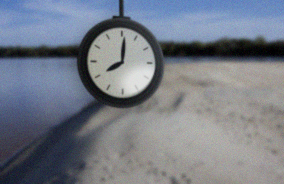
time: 8:01
